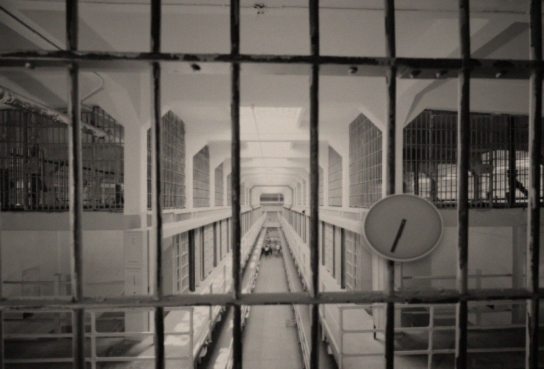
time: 6:33
